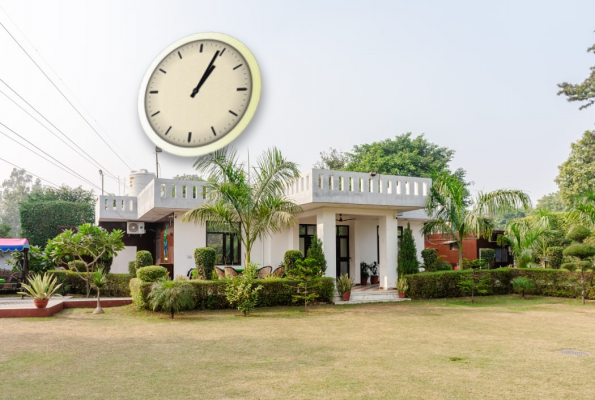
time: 1:04
